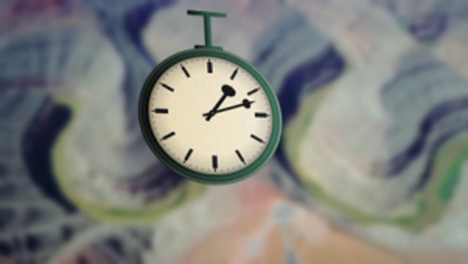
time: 1:12
